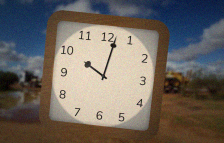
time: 10:02
